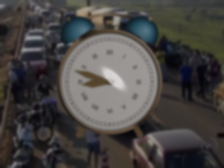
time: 8:48
